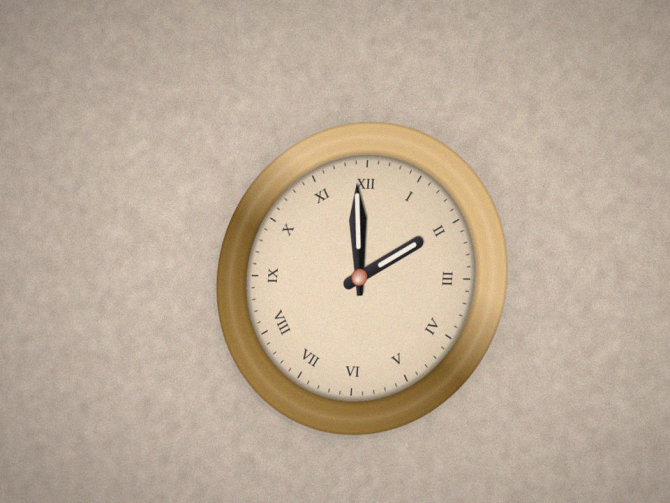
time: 1:59
